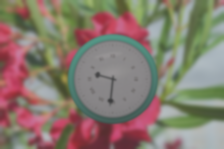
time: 9:31
